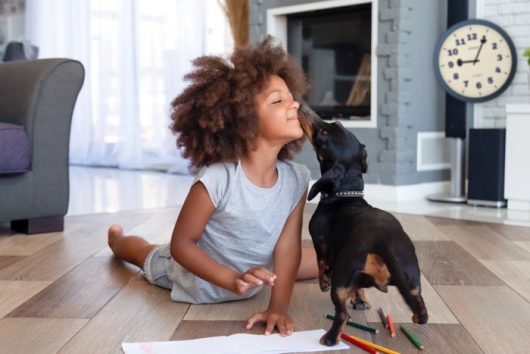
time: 9:05
